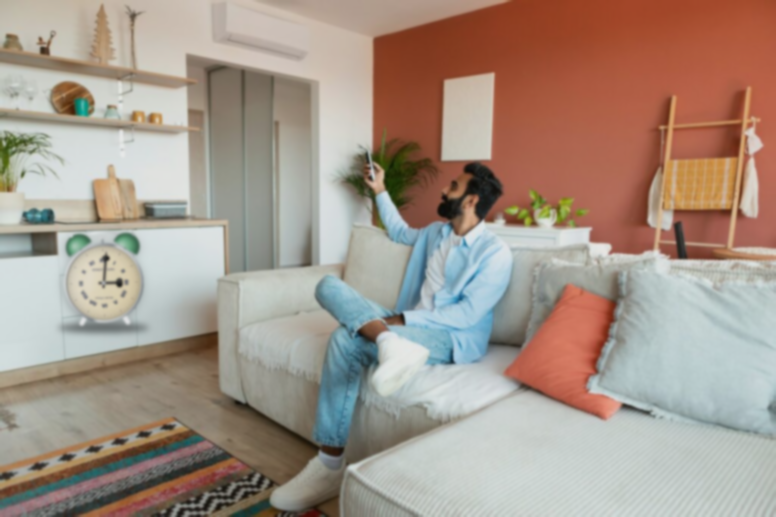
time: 3:01
